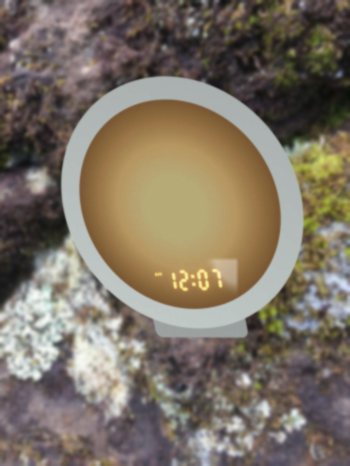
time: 12:07
